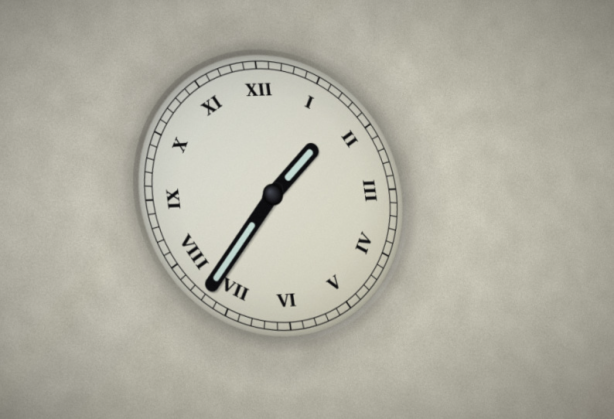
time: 1:37
